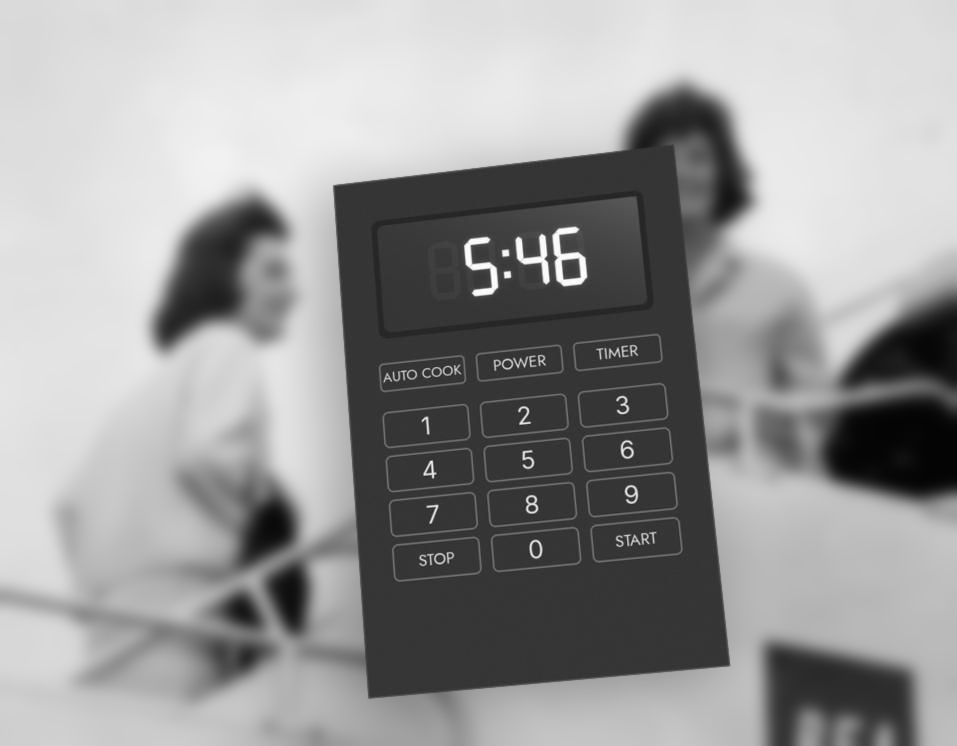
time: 5:46
